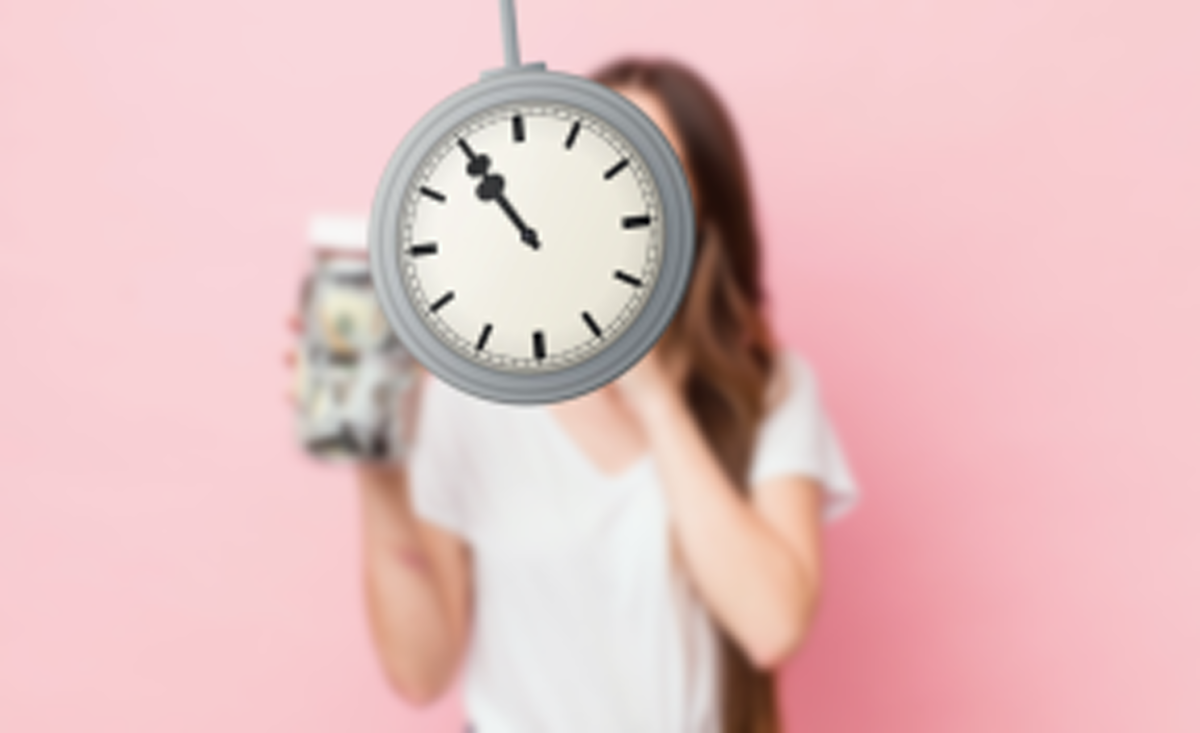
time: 10:55
